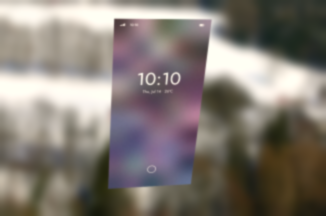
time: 10:10
